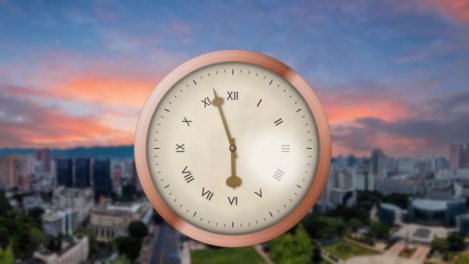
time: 5:57
